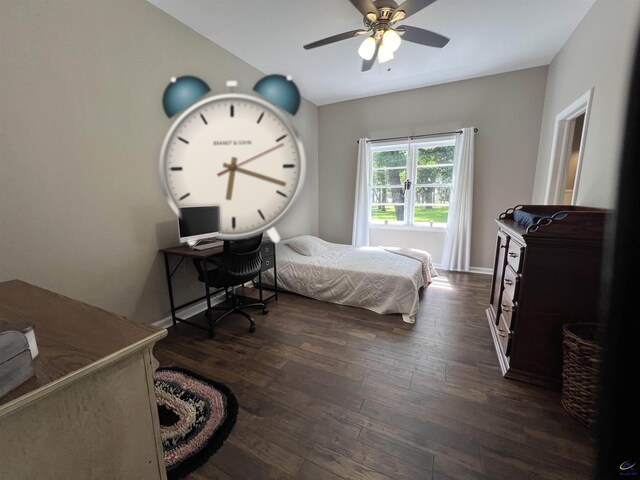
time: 6:18:11
